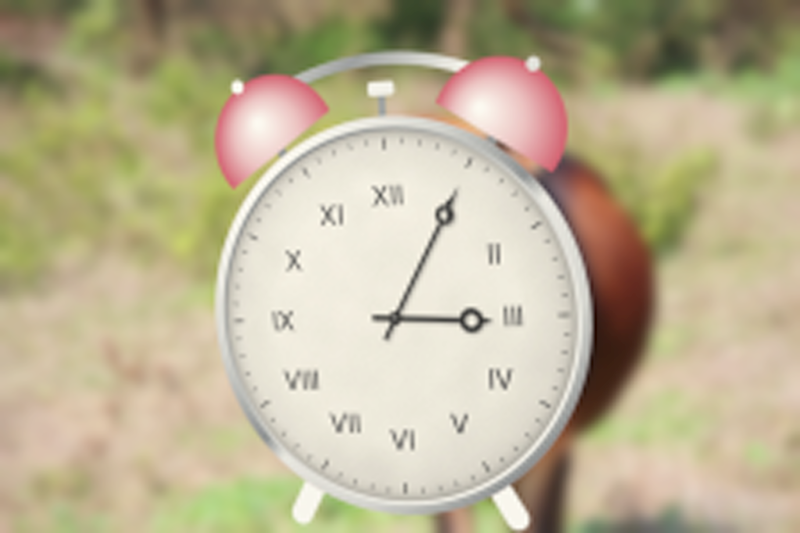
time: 3:05
